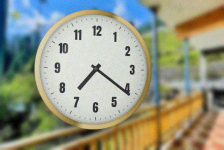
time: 7:21
